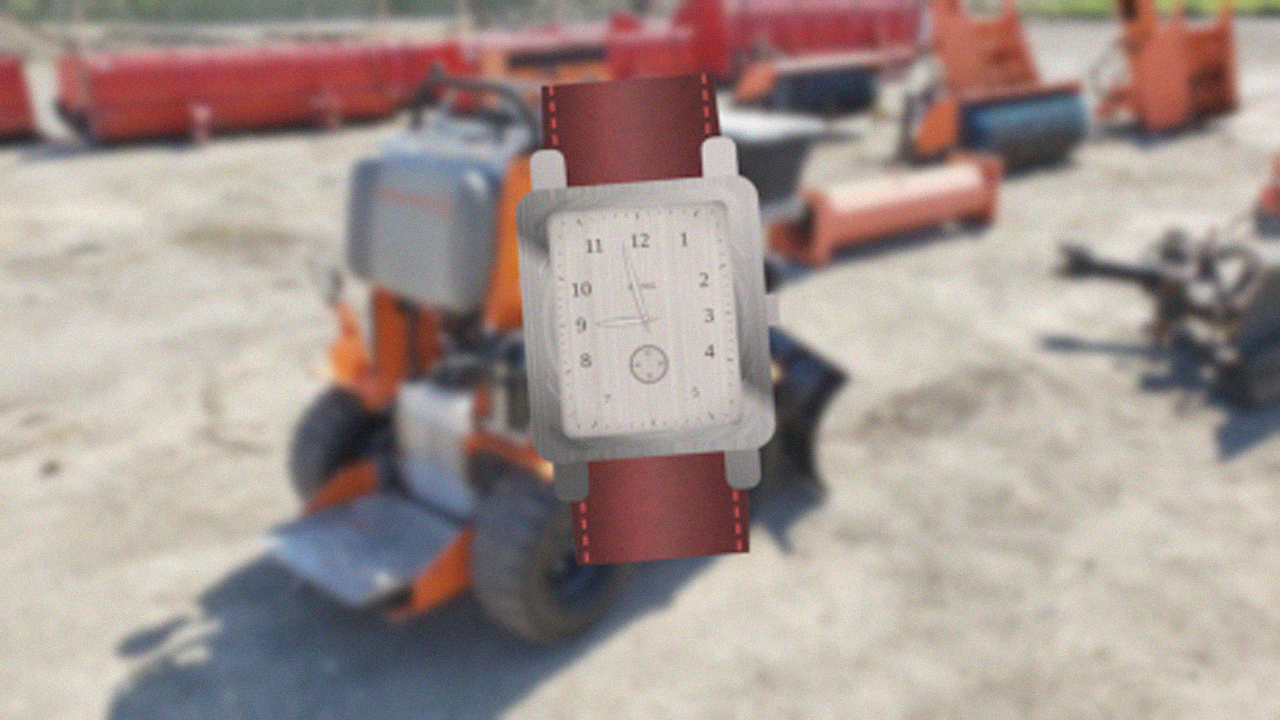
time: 8:58
